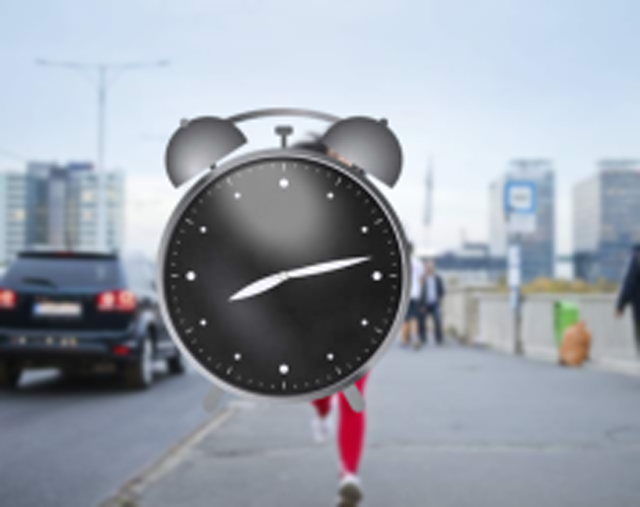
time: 8:13
